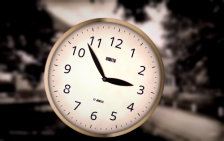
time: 2:53
